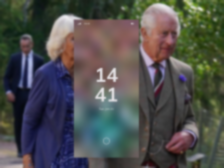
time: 14:41
